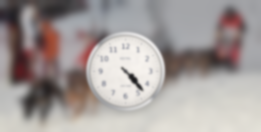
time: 4:23
